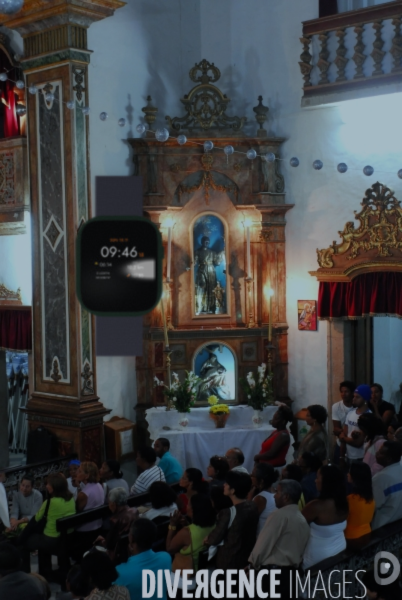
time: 9:46
